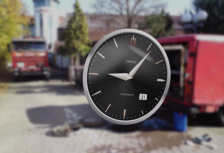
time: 9:06
